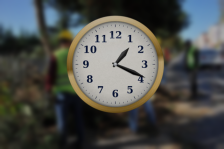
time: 1:19
